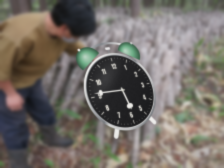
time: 5:46
